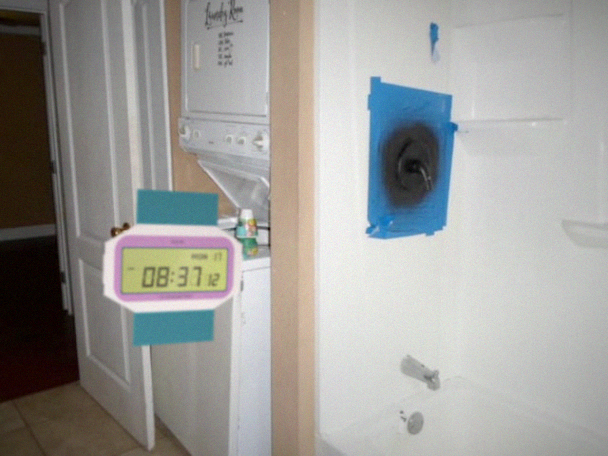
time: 8:37:12
